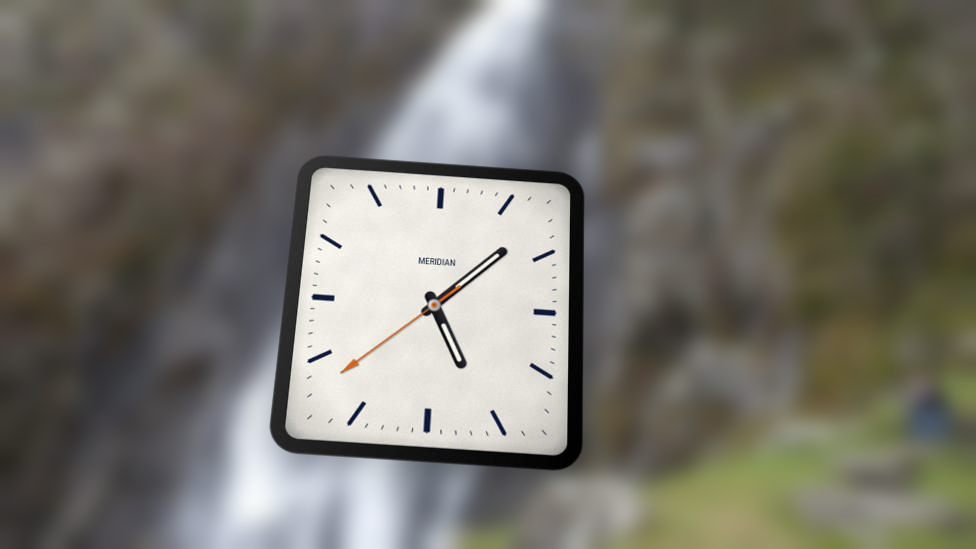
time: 5:07:38
